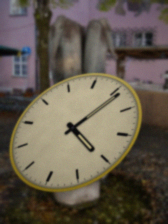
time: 4:06
